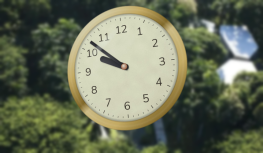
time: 9:52
